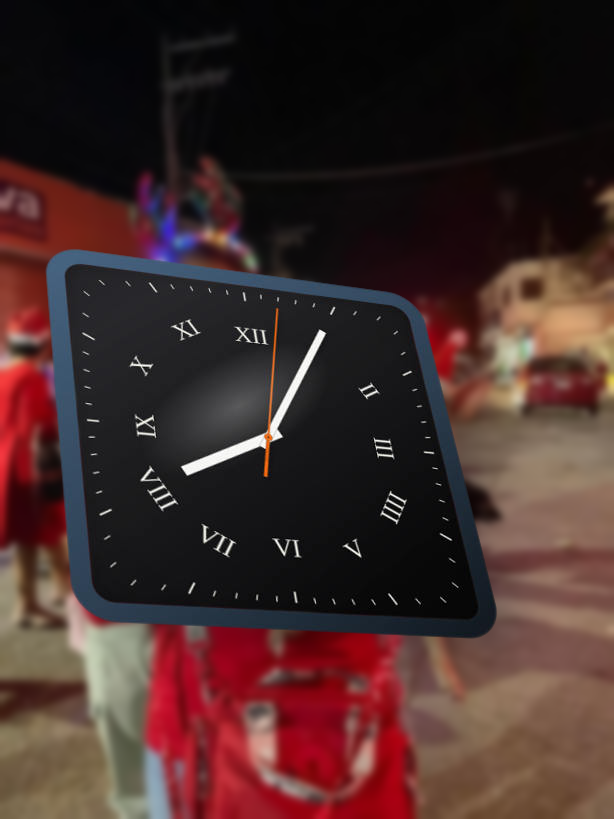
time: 8:05:02
